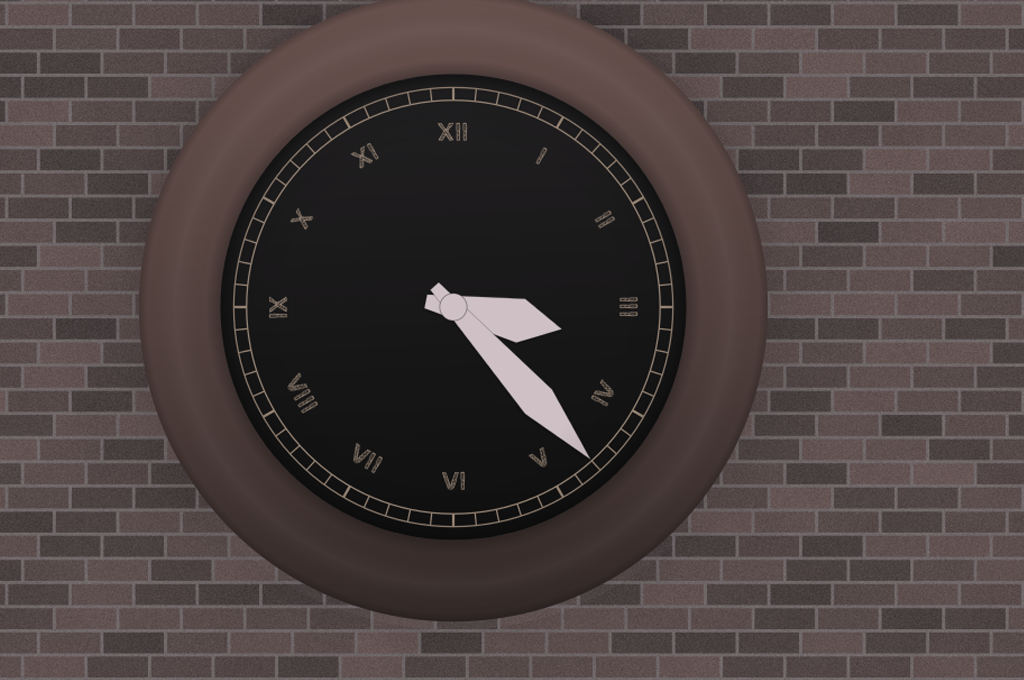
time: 3:23
